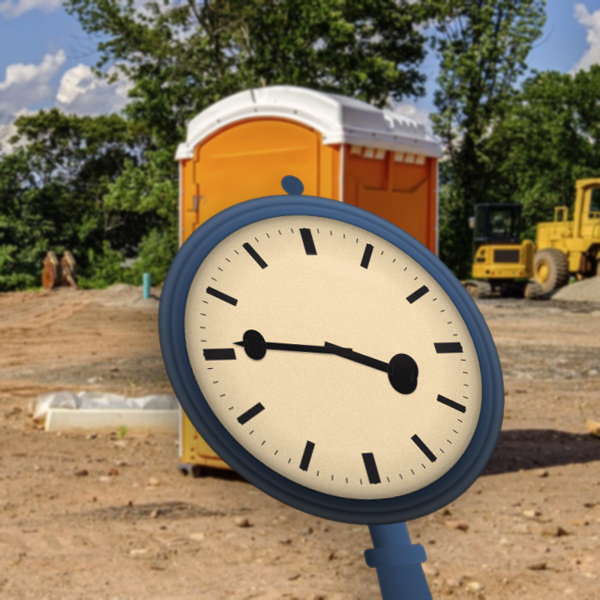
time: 3:46
